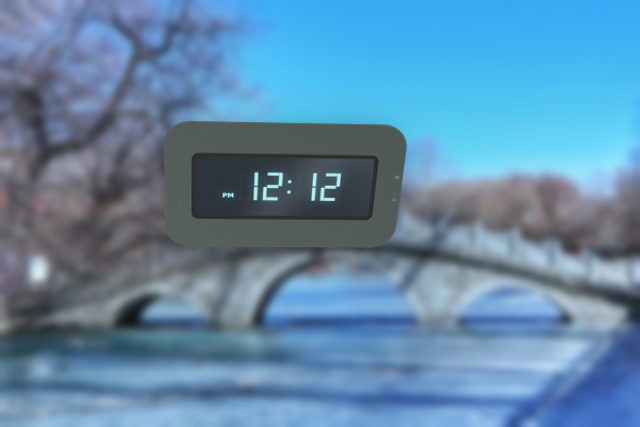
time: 12:12
